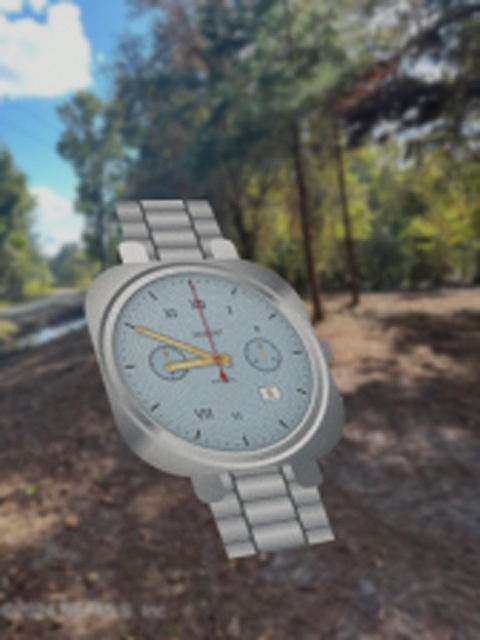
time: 8:50
